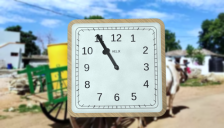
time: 10:55
